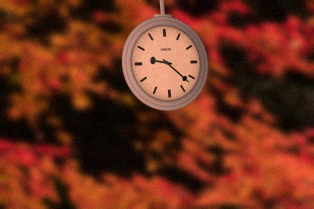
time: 9:22
